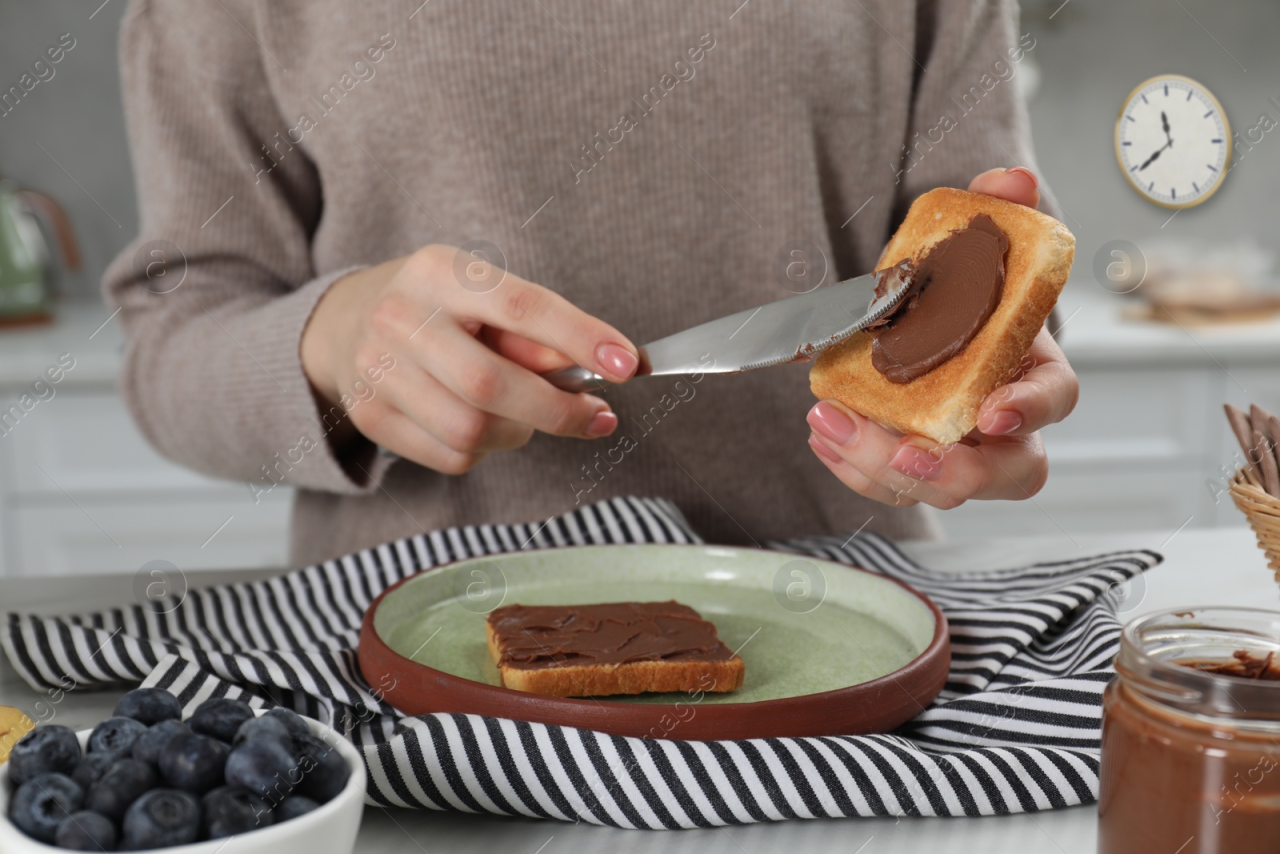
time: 11:39
